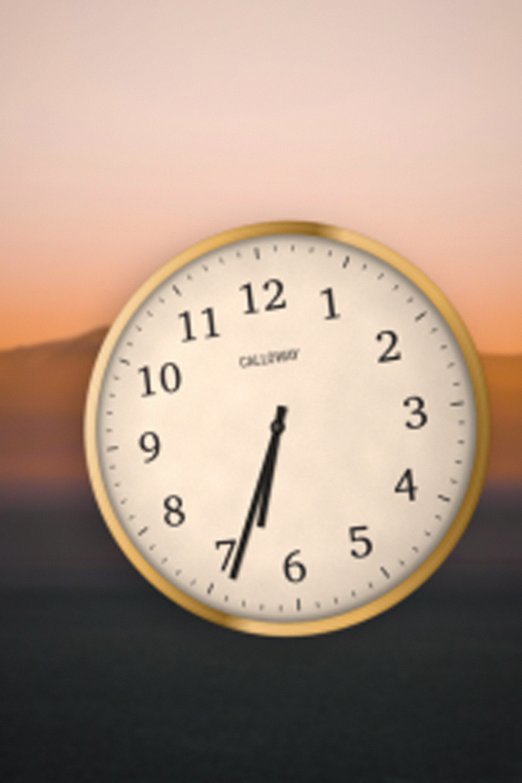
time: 6:34
